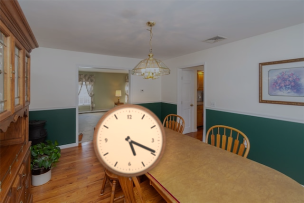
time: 5:19
